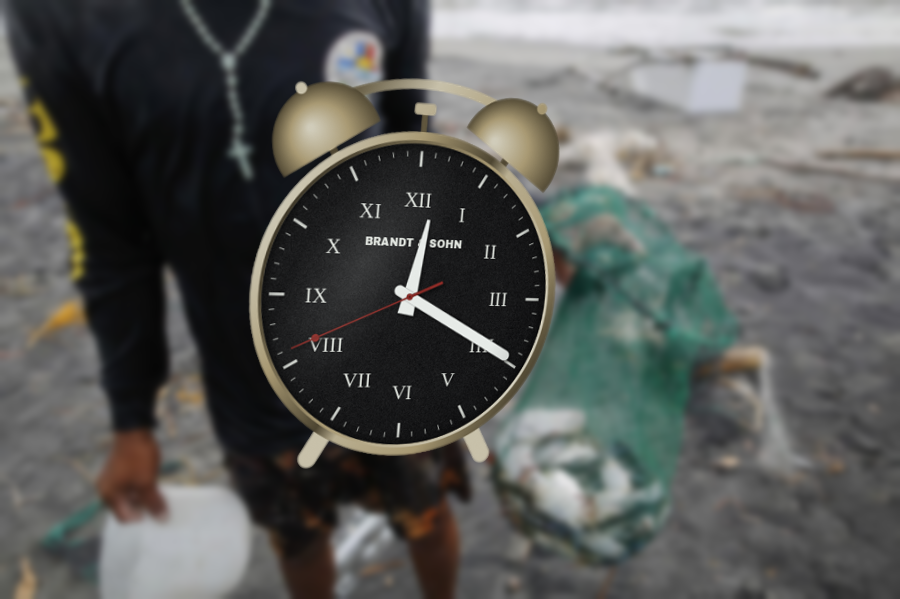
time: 12:19:41
